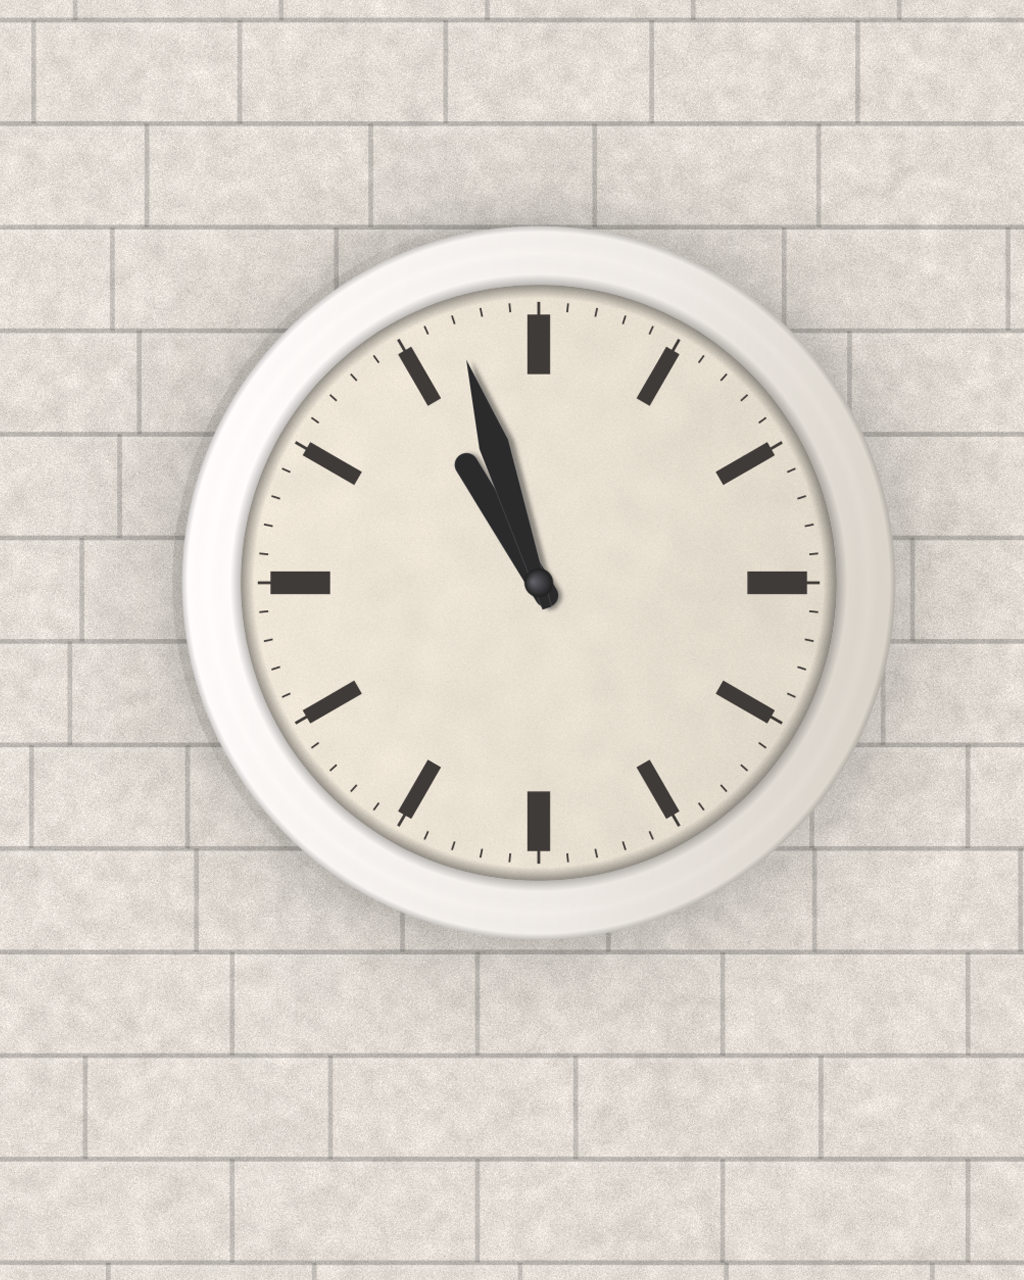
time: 10:57
